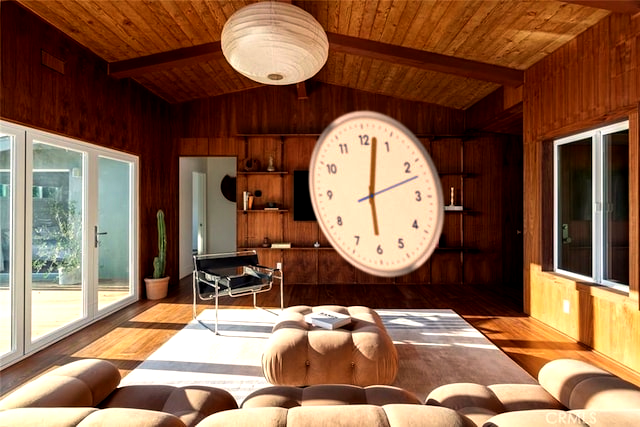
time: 6:02:12
